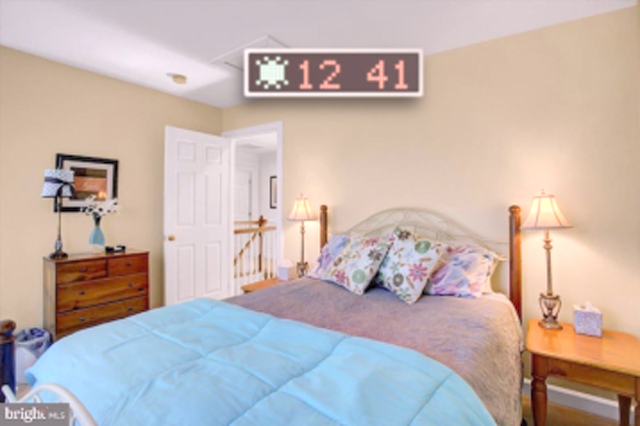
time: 12:41
